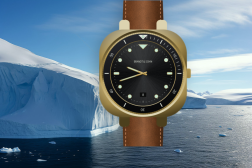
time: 9:42
